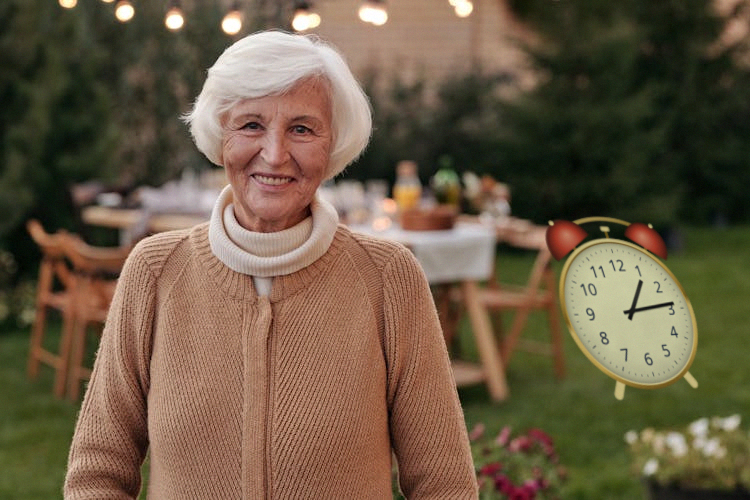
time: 1:14
